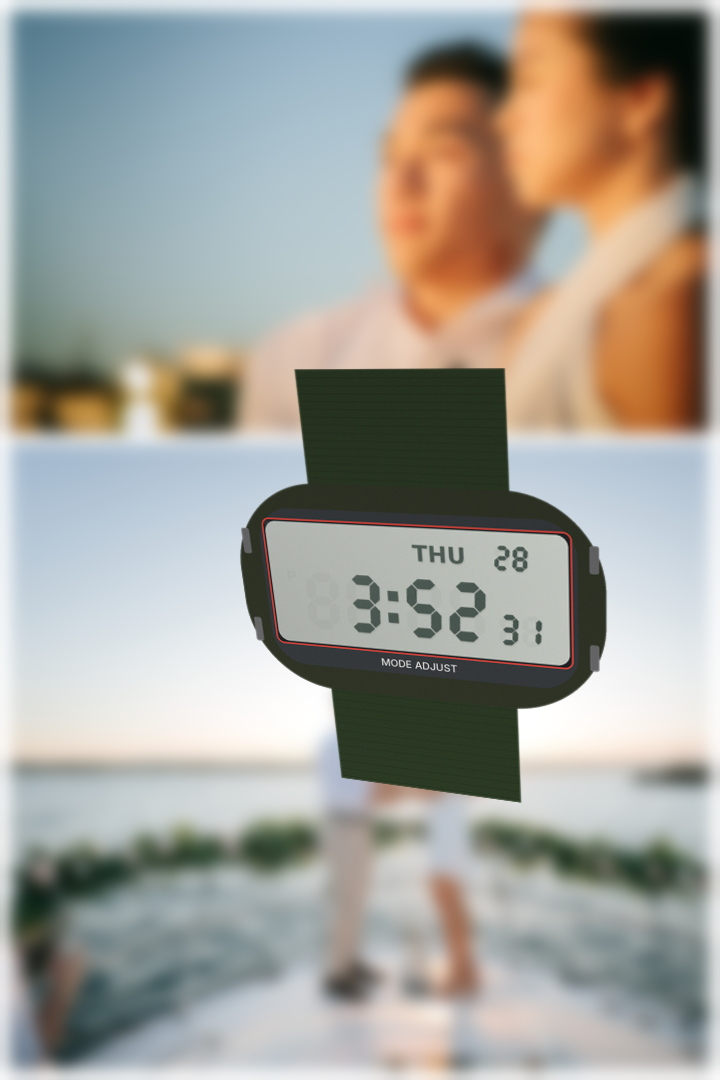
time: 3:52:31
